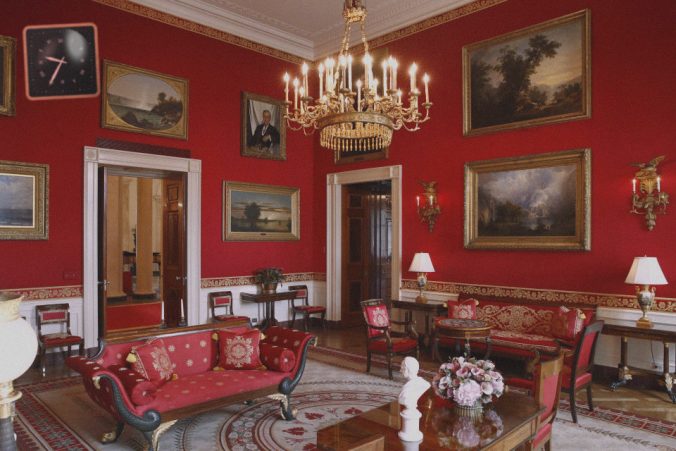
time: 9:35
